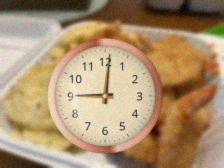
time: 9:01
